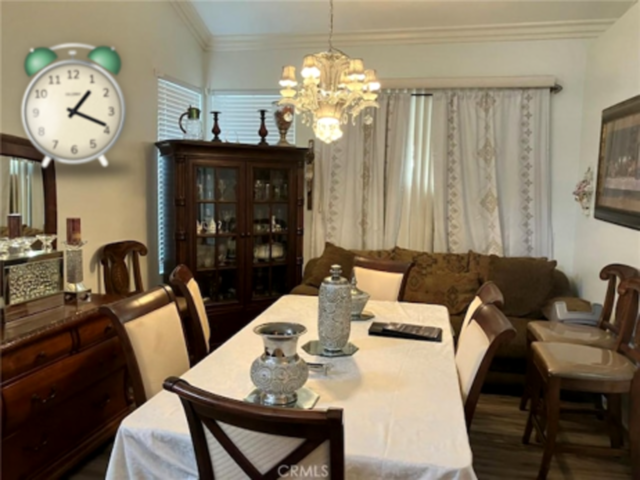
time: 1:19
